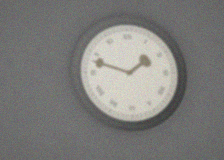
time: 1:48
